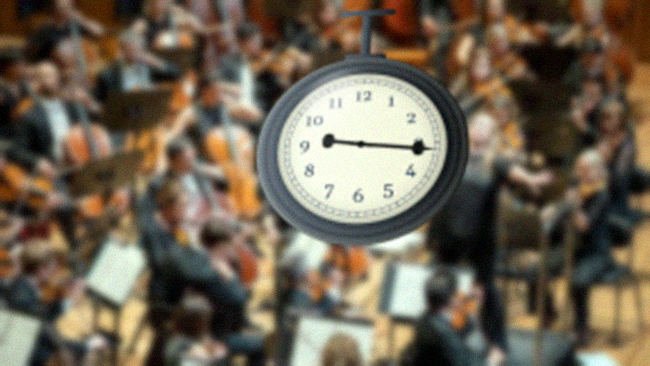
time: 9:16
